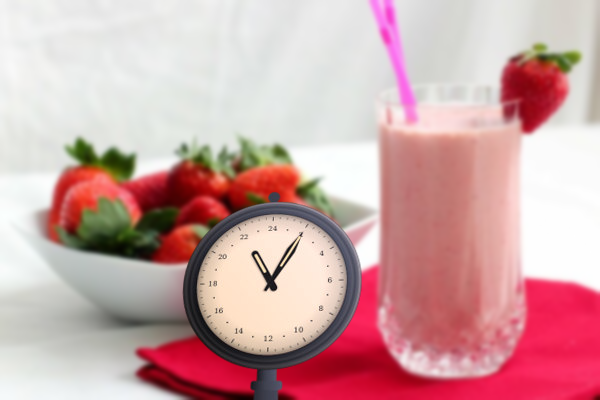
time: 22:05
